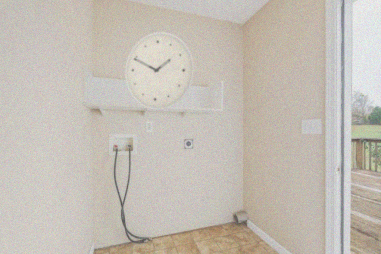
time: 1:49
